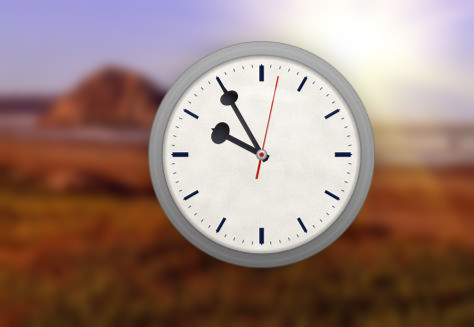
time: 9:55:02
